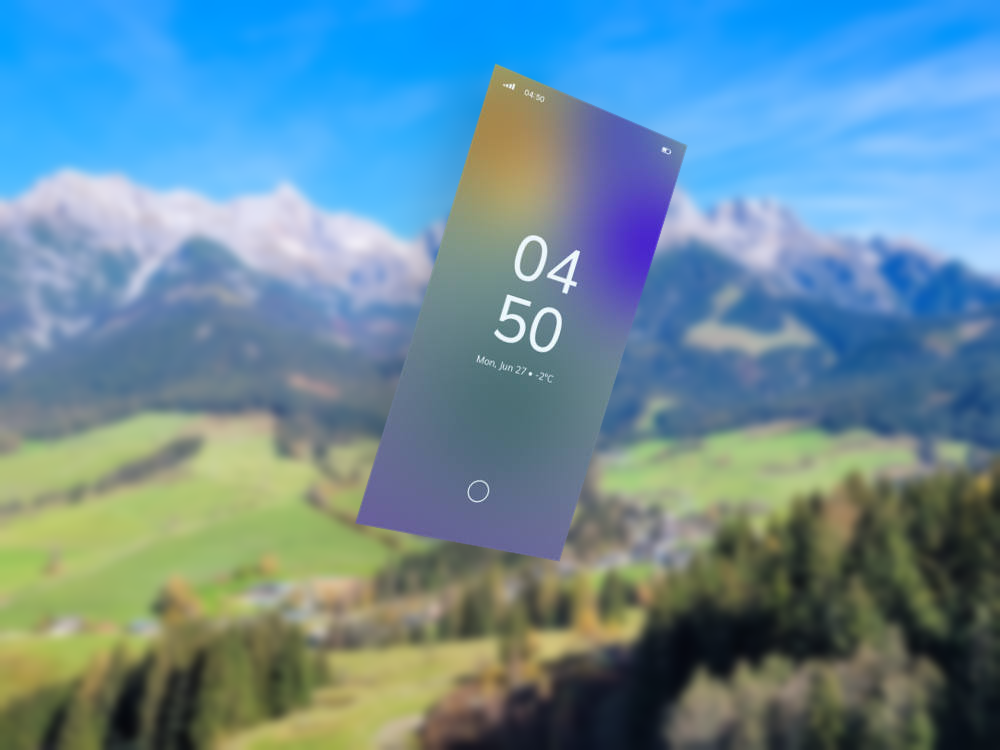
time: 4:50
